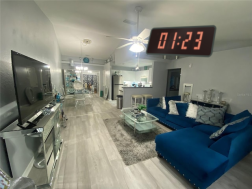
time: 1:23
